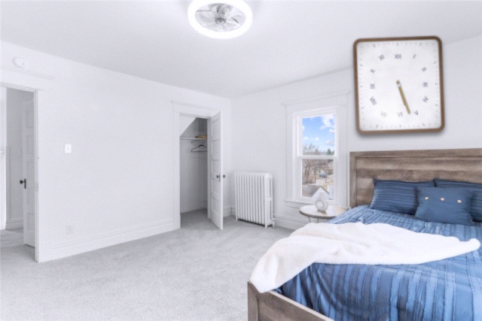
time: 5:27
